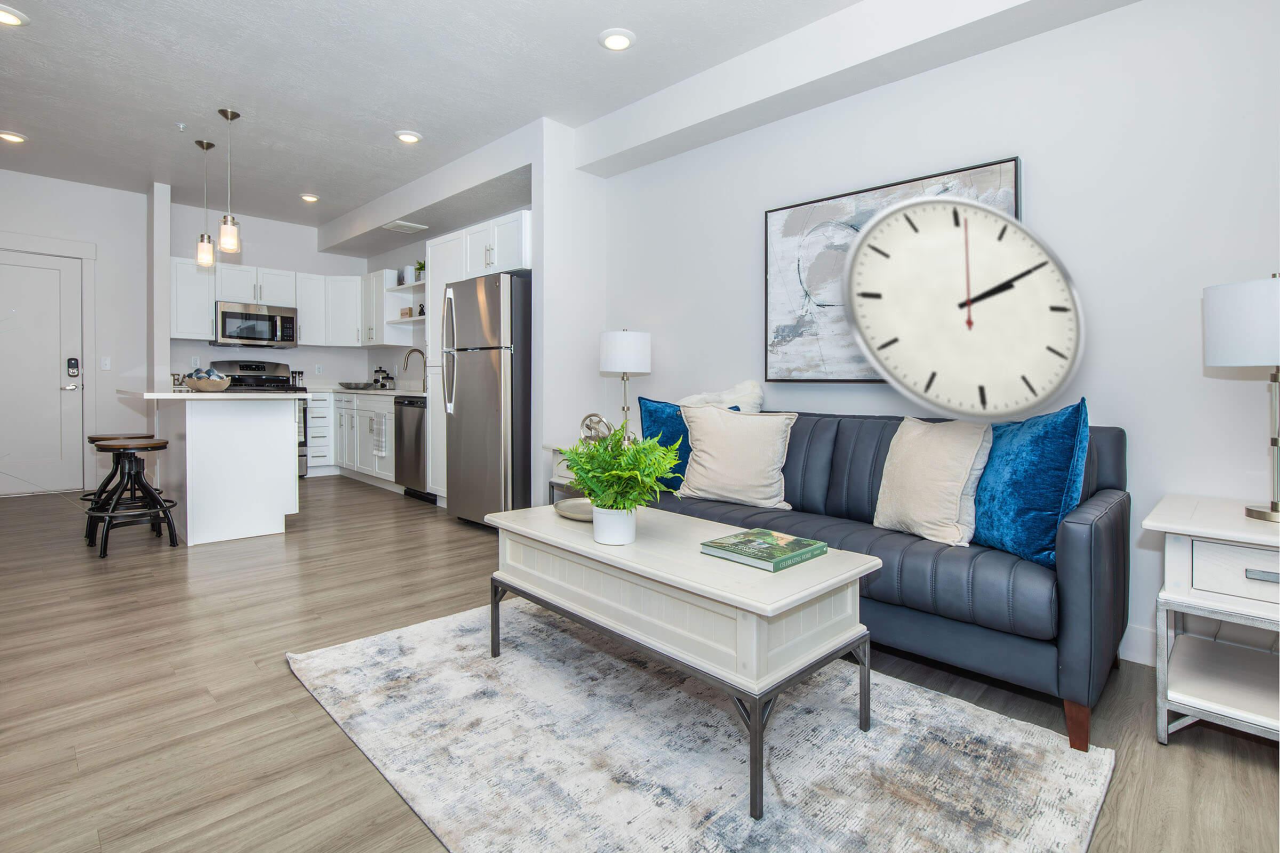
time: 2:10:01
